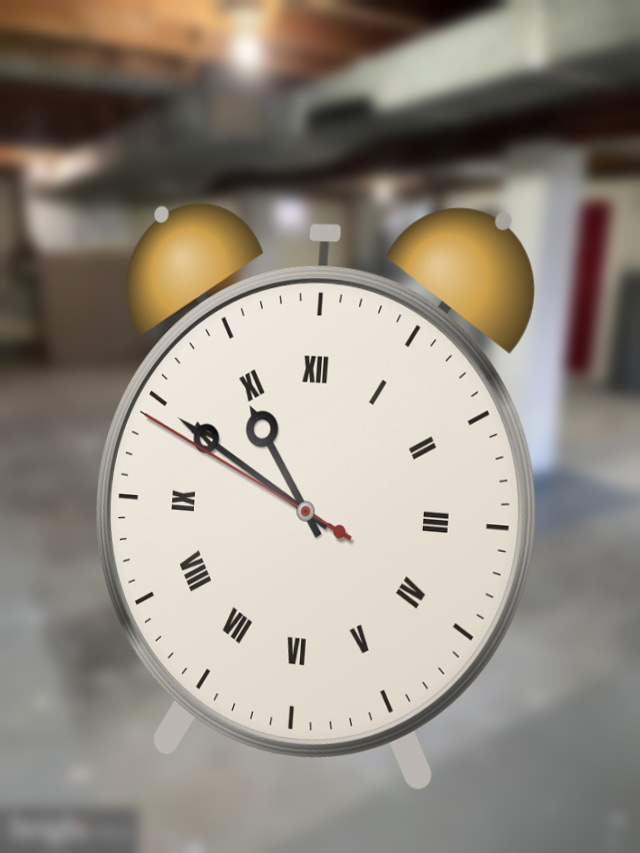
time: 10:49:49
